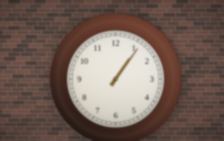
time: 1:06
